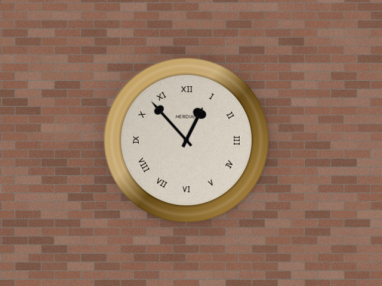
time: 12:53
